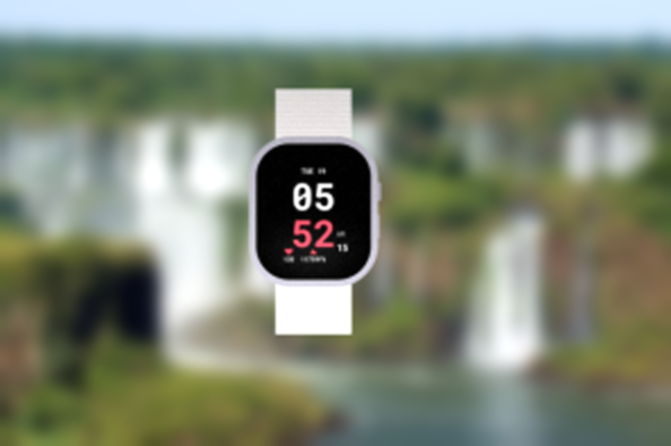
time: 5:52
